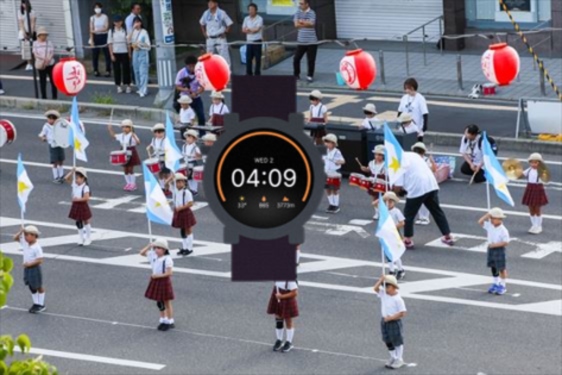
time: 4:09
